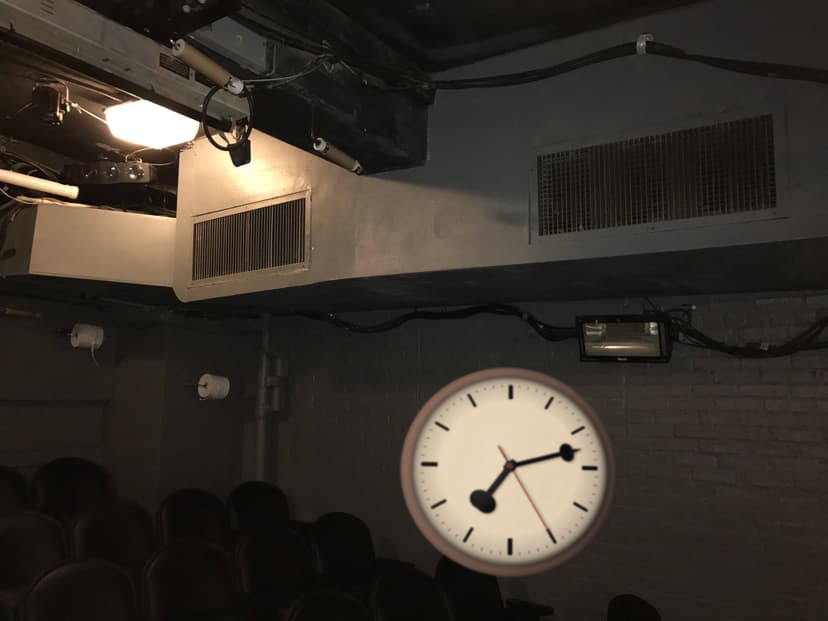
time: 7:12:25
